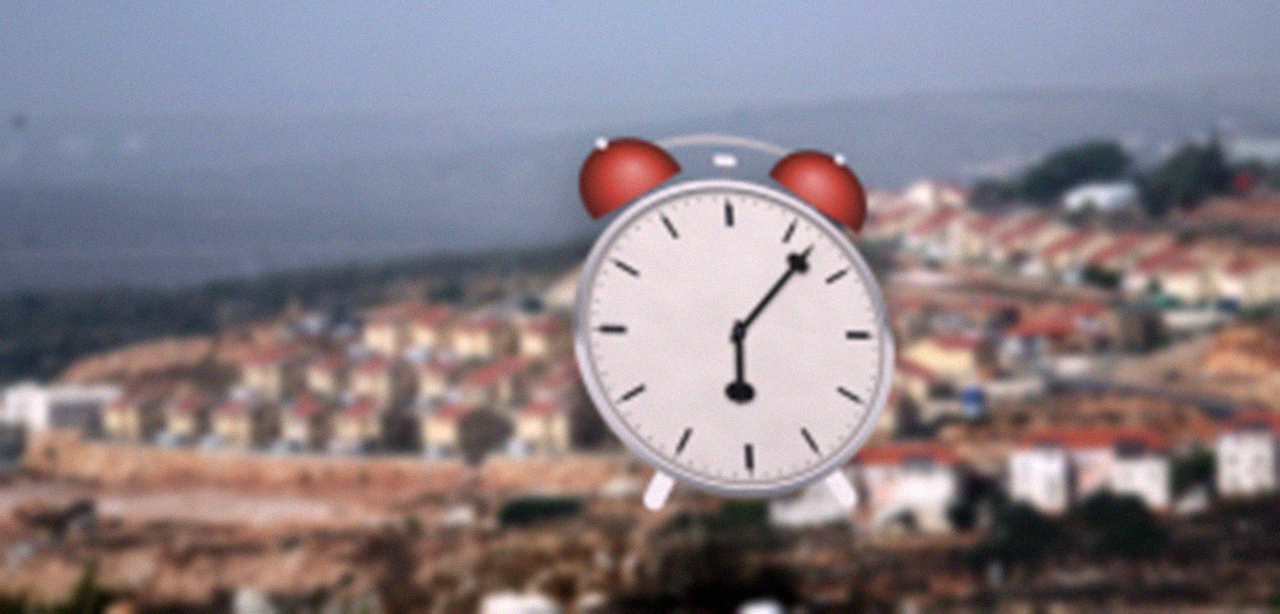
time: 6:07
